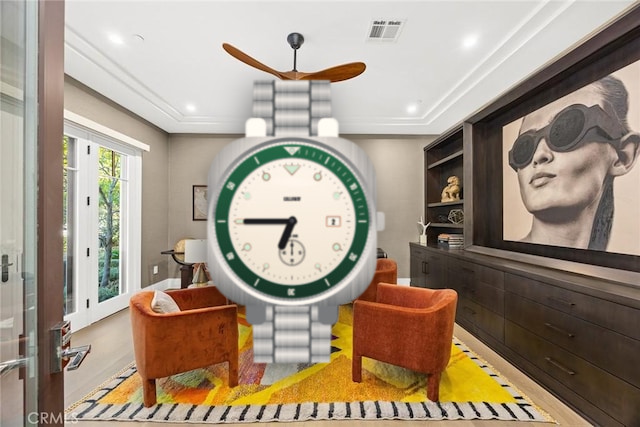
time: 6:45
